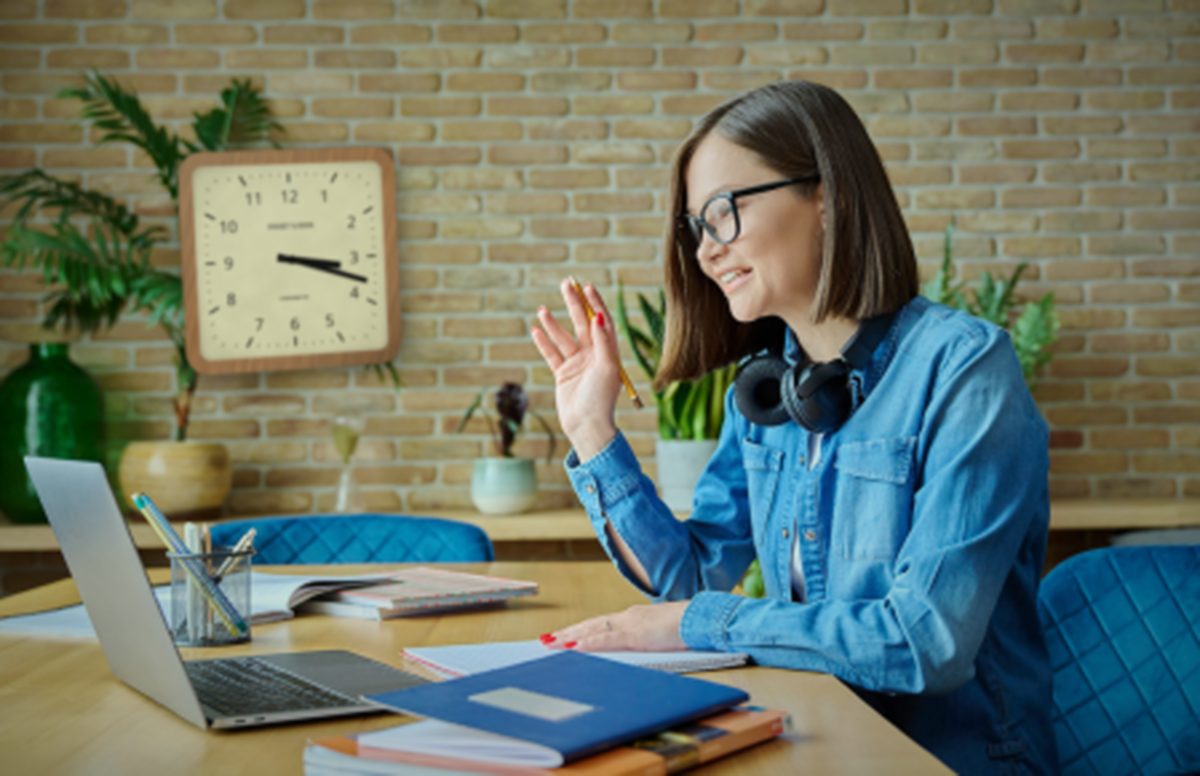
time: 3:18
